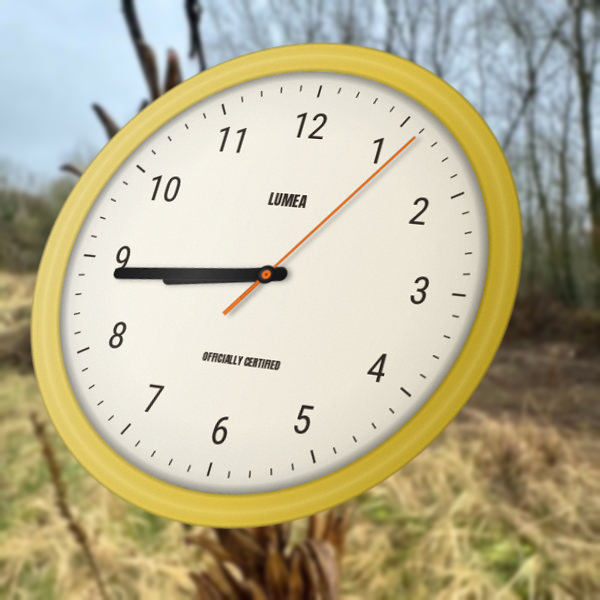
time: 8:44:06
